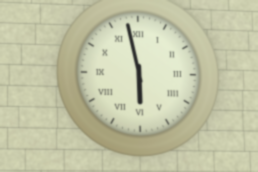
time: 5:58
